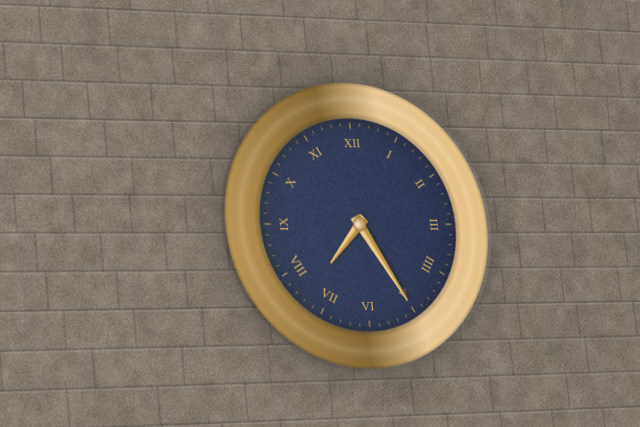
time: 7:25
